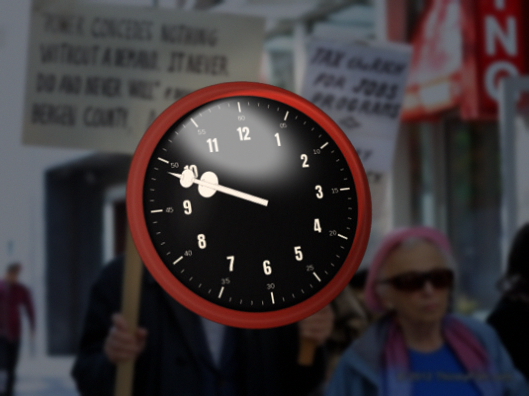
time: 9:49
